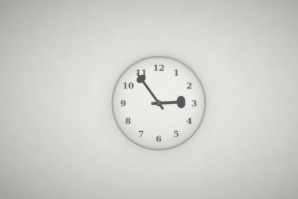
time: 2:54
